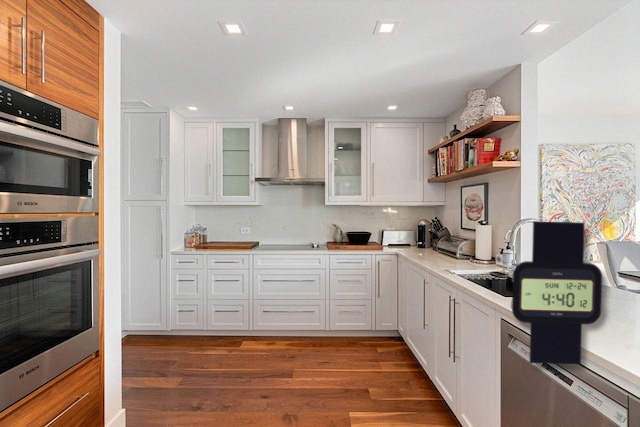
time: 4:40
